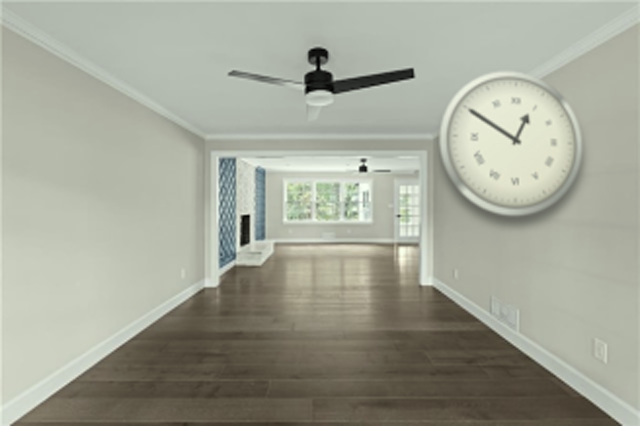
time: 12:50
